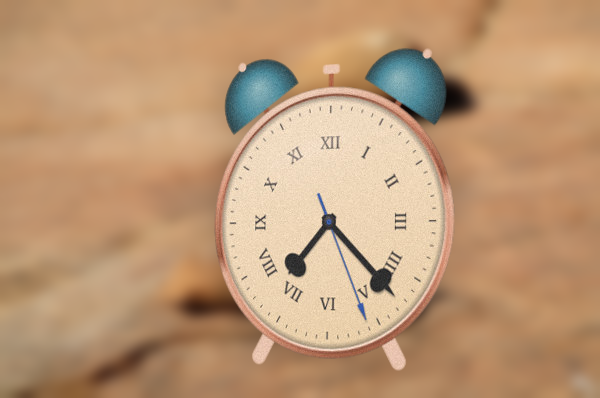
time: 7:22:26
